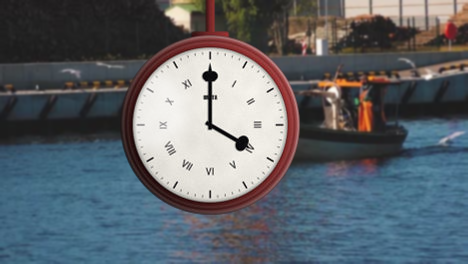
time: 4:00
